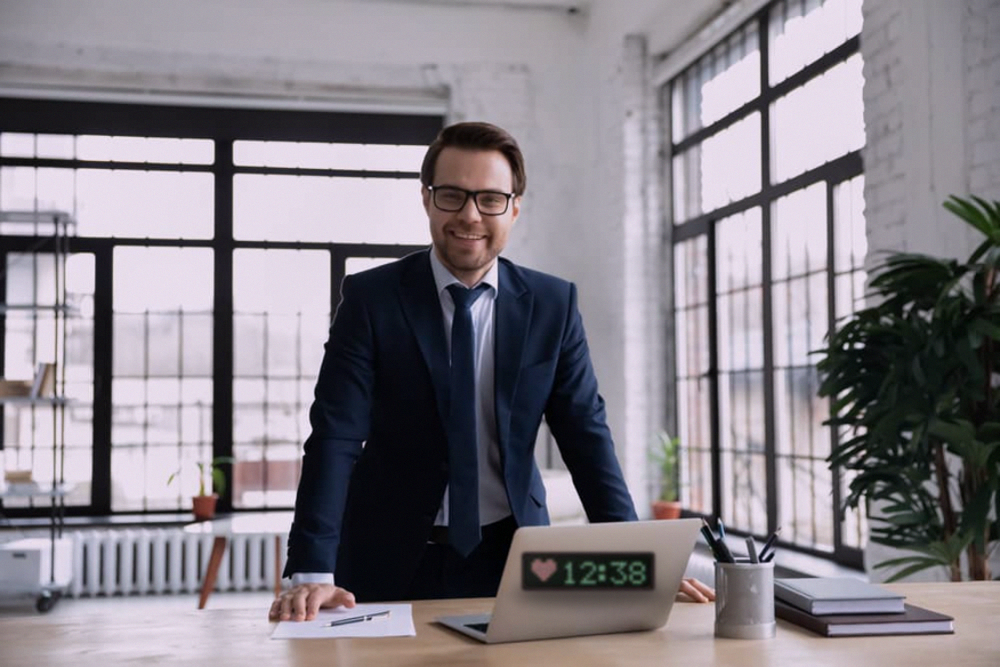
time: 12:38
